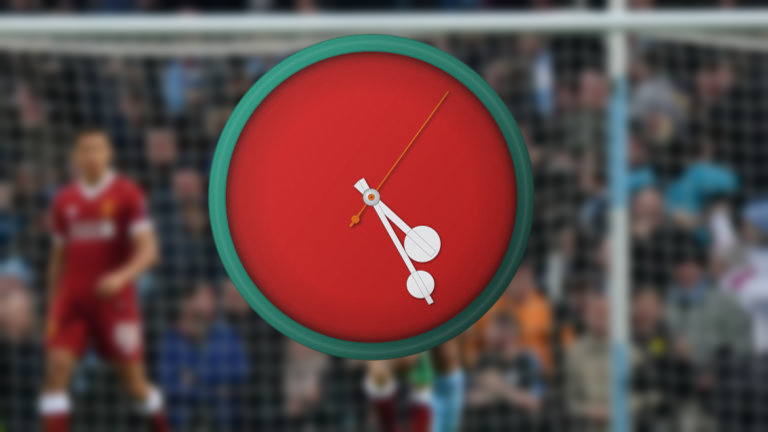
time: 4:25:06
